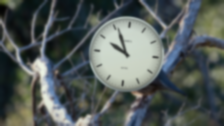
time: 9:56
